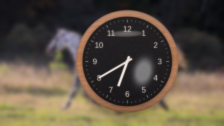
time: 6:40
